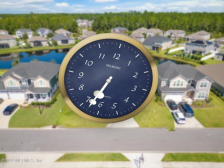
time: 6:33
